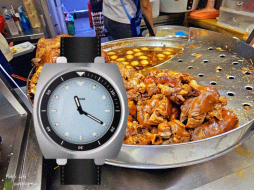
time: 11:20
